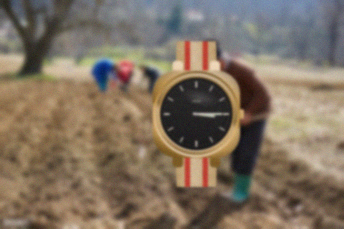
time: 3:15
